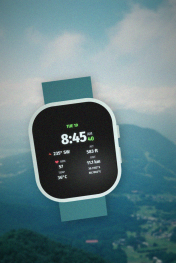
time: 8:45
